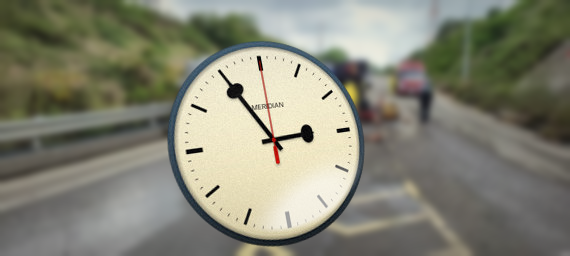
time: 2:55:00
